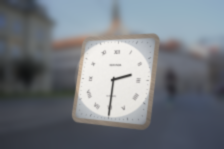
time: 2:30
